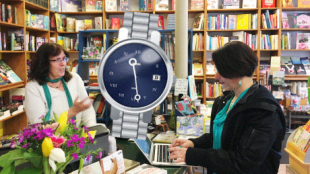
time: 11:28
